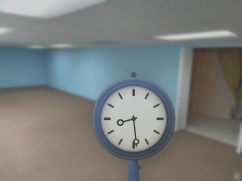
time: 8:29
